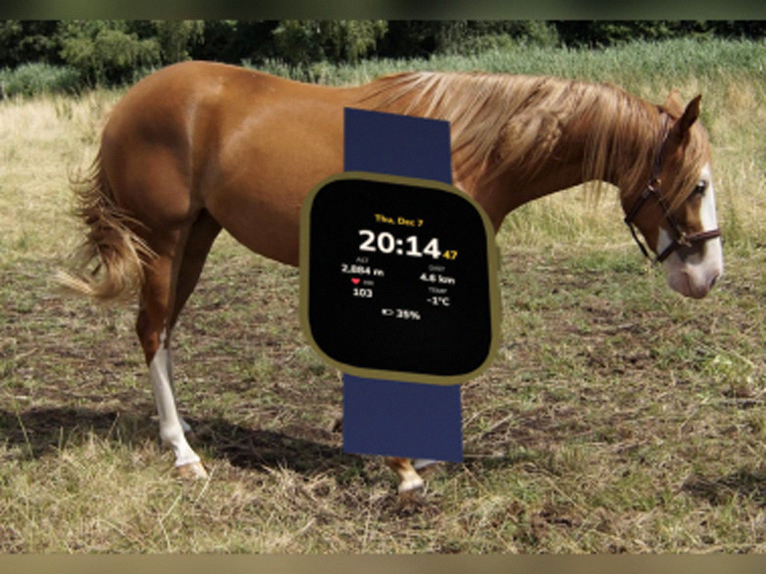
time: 20:14
